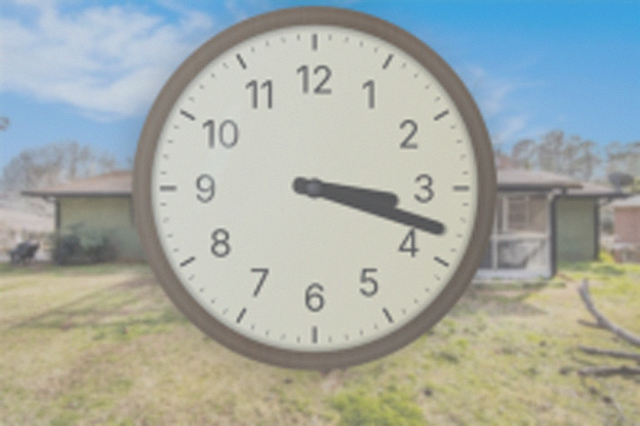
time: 3:18
